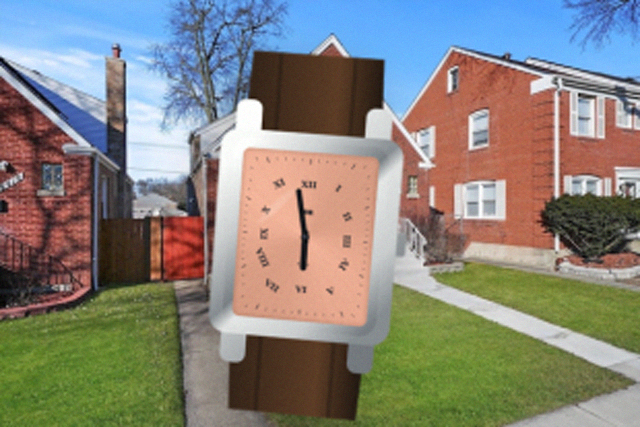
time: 5:58
